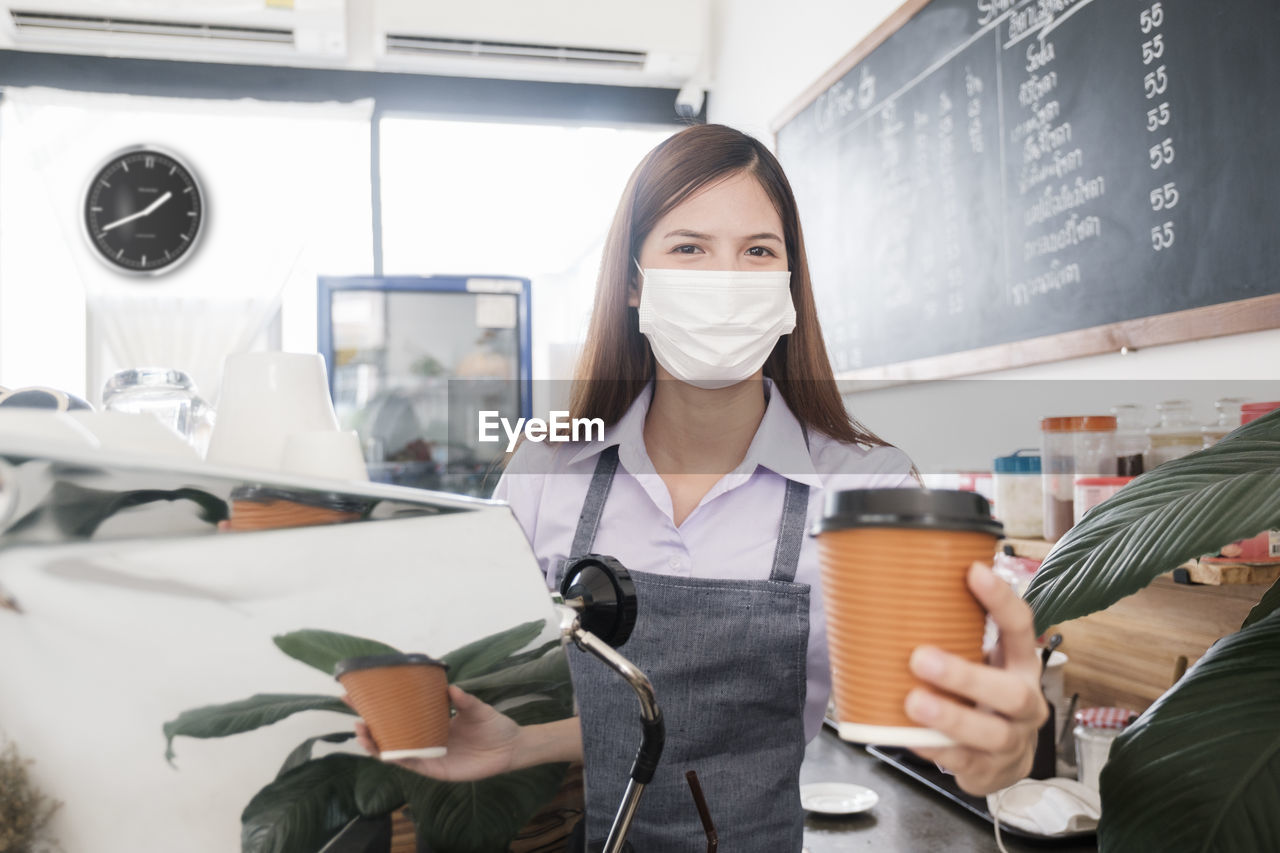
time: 1:41
